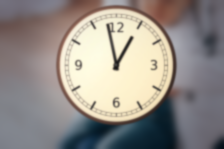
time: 12:58
